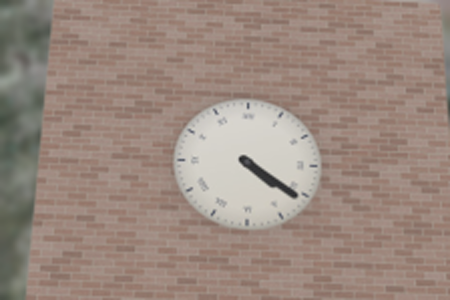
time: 4:21
